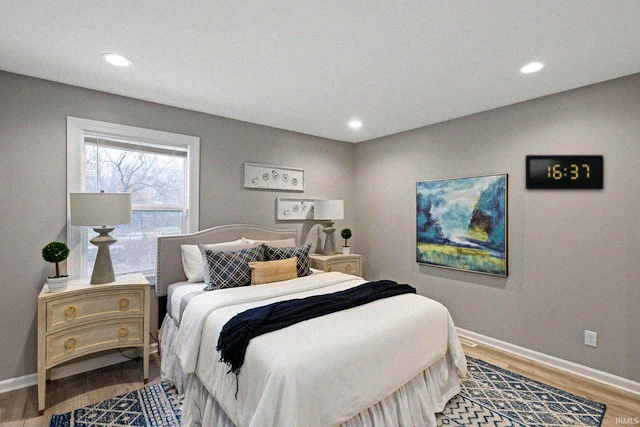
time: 16:37
